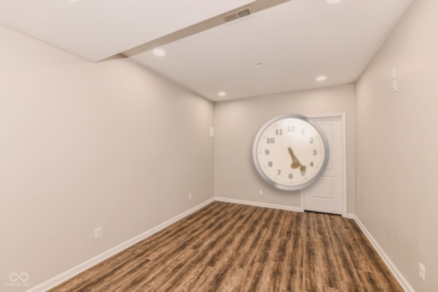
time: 5:24
